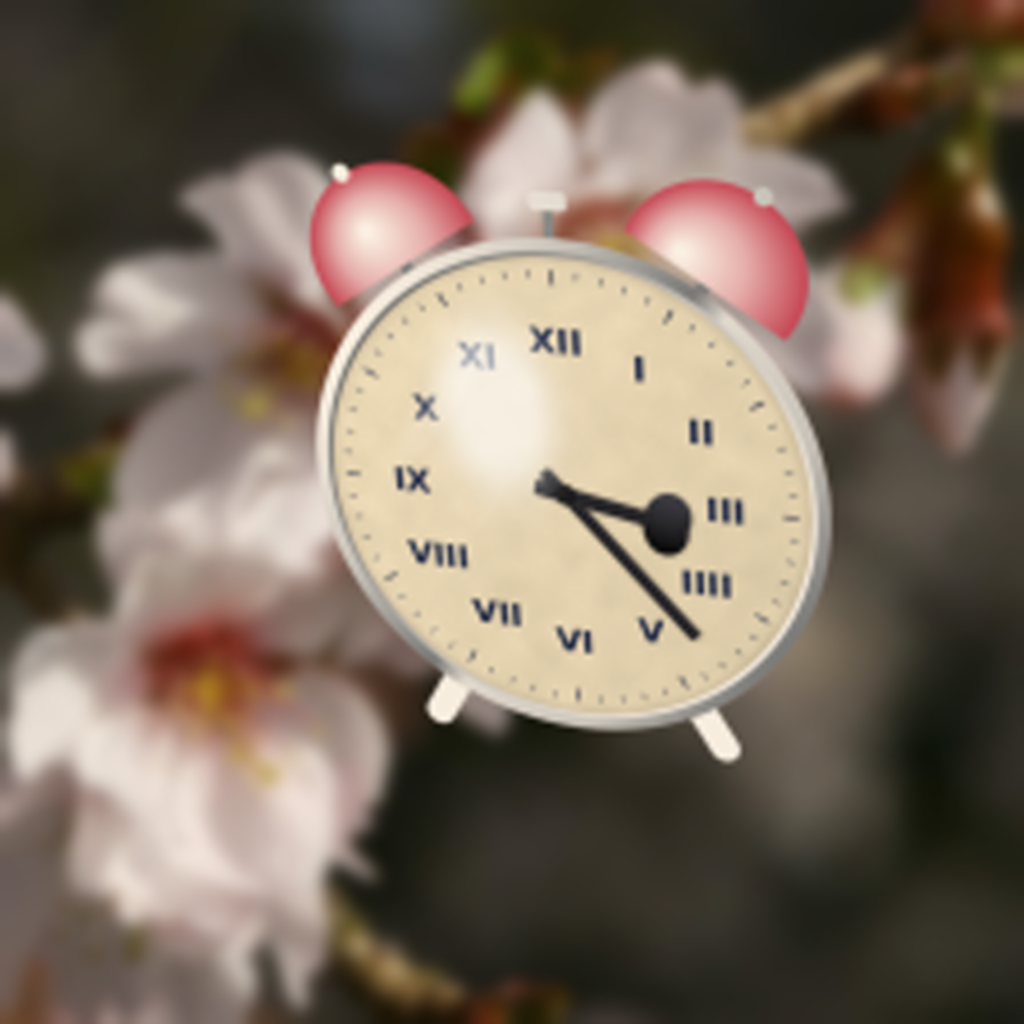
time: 3:23
